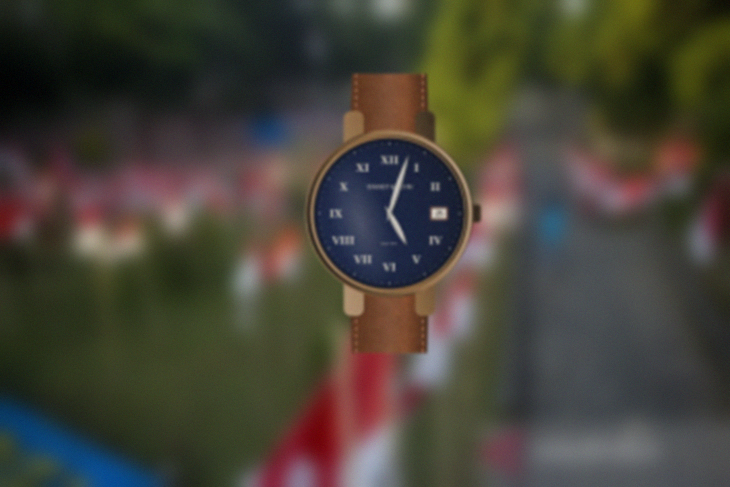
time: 5:03
